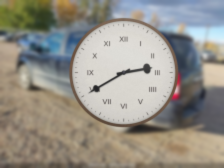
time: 2:40
